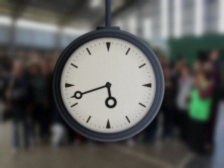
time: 5:42
